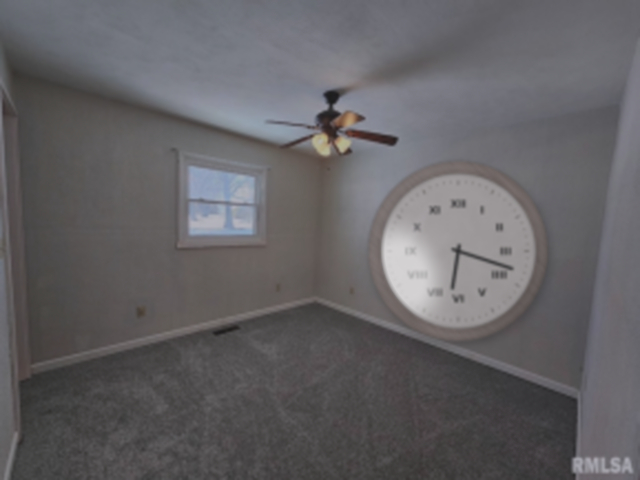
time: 6:18
